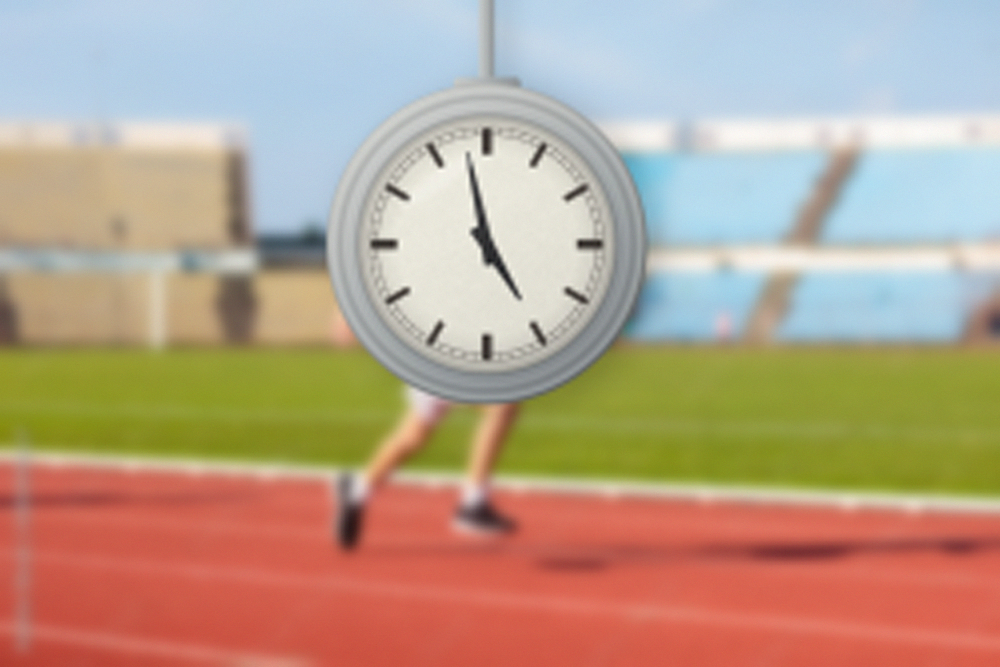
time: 4:58
